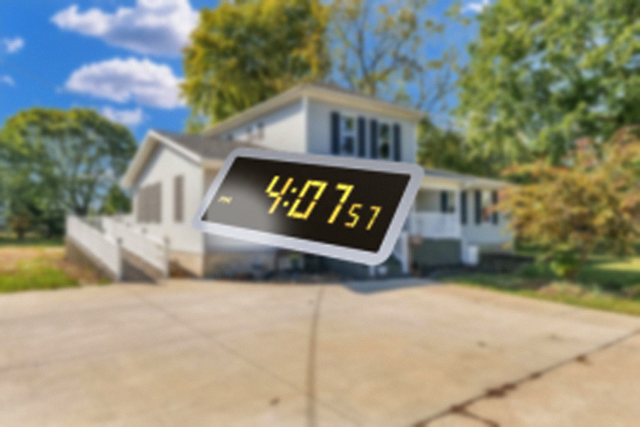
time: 4:07:57
